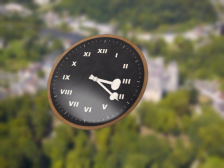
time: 3:21
